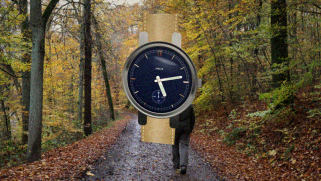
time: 5:13
